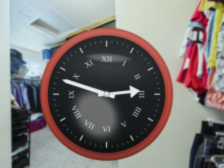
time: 2:48
